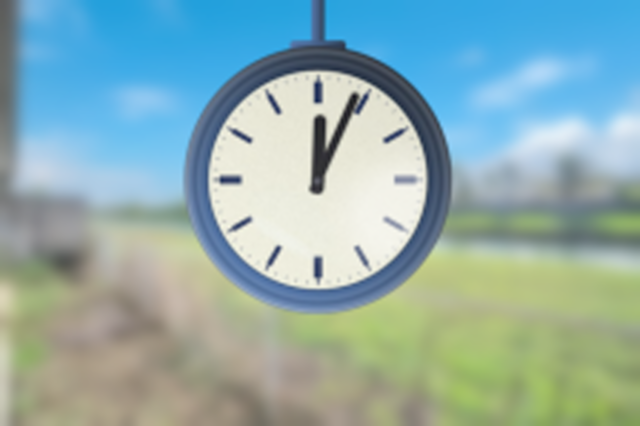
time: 12:04
